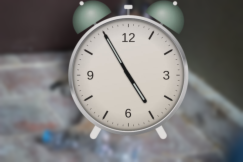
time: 4:55
